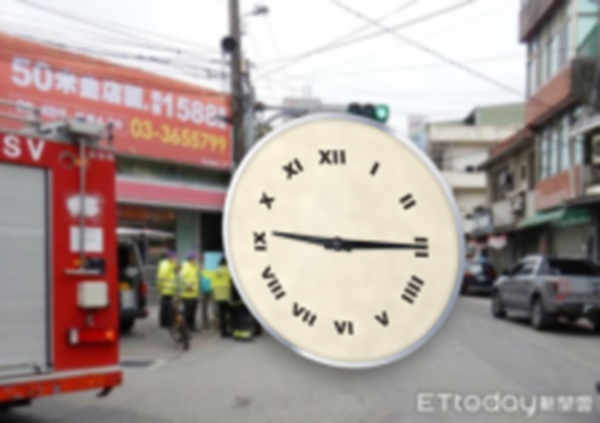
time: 9:15
